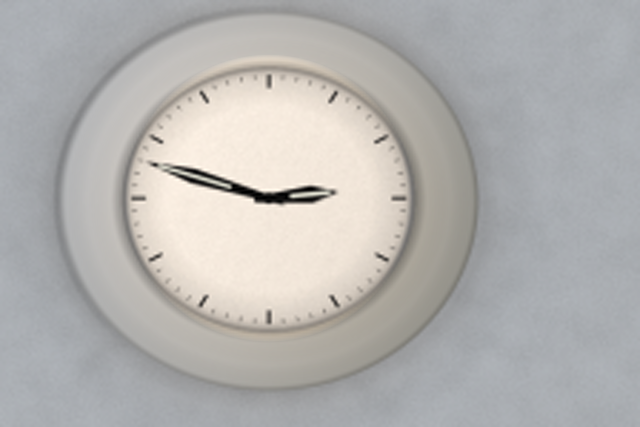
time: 2:48
